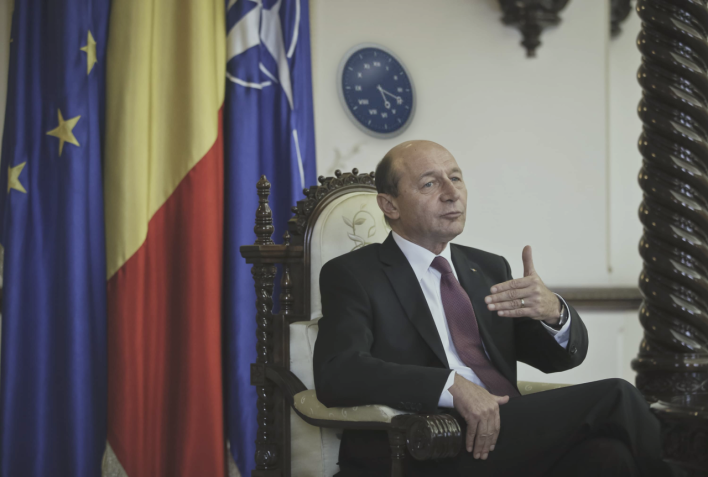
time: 5:19
